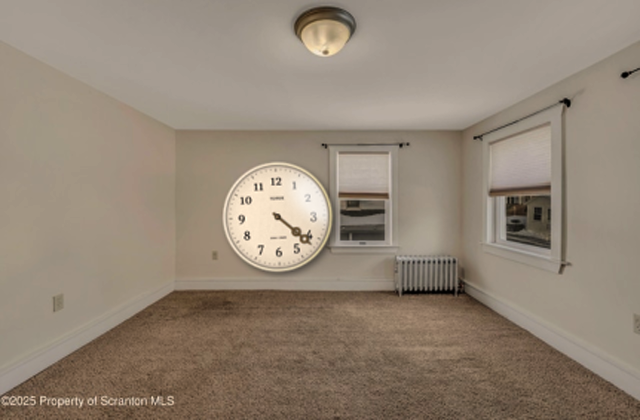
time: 4:22
